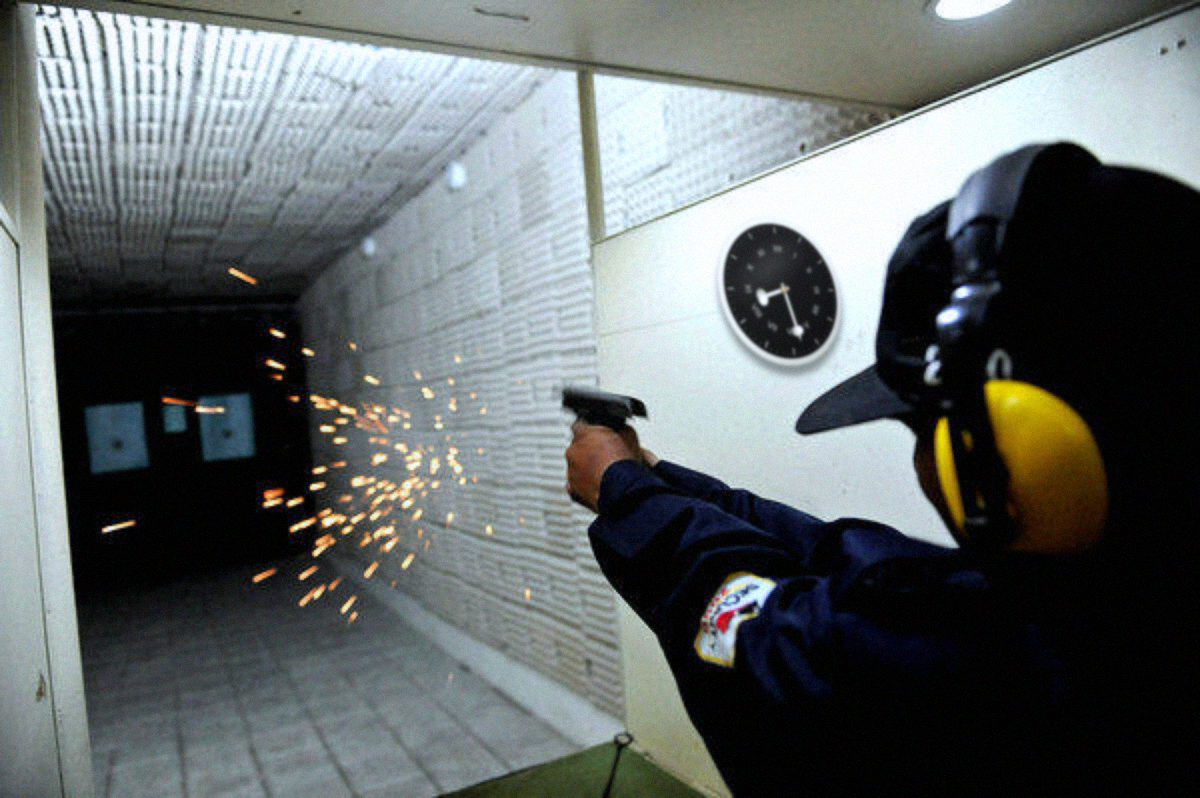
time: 8:28
